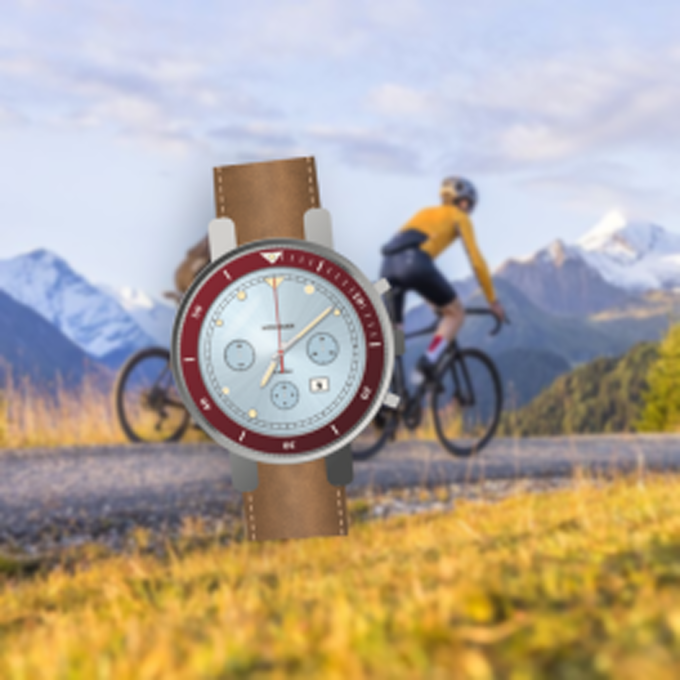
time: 7:09
